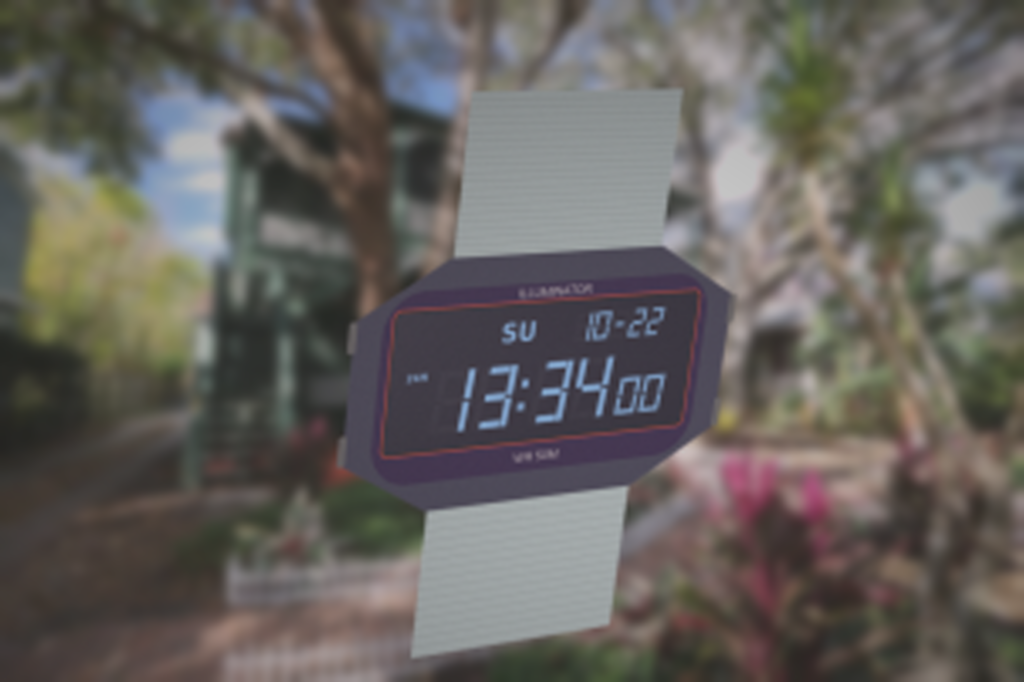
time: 13:34:00
